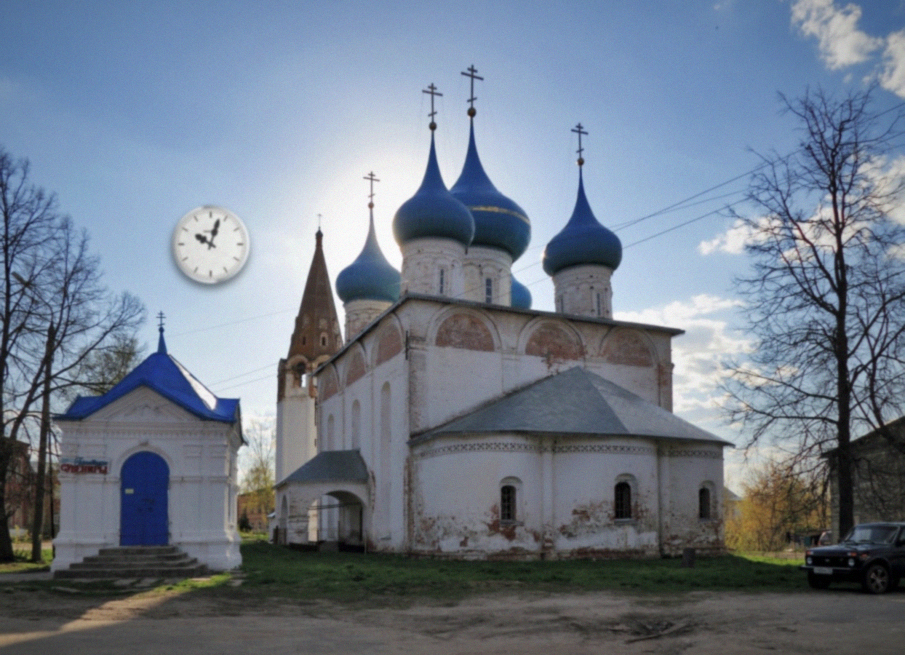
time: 10:03
